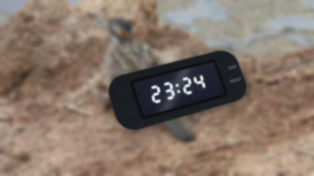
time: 23:24
